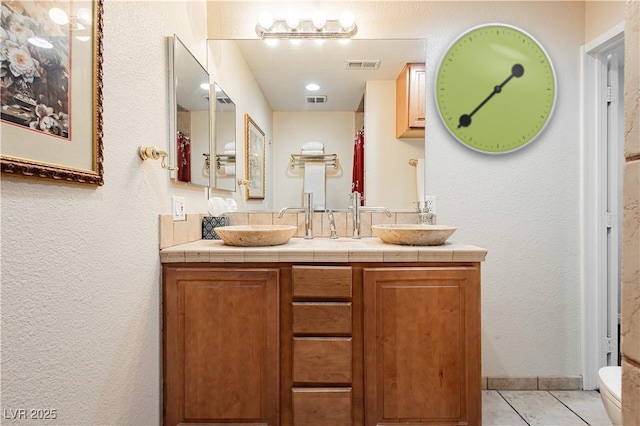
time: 1:38
